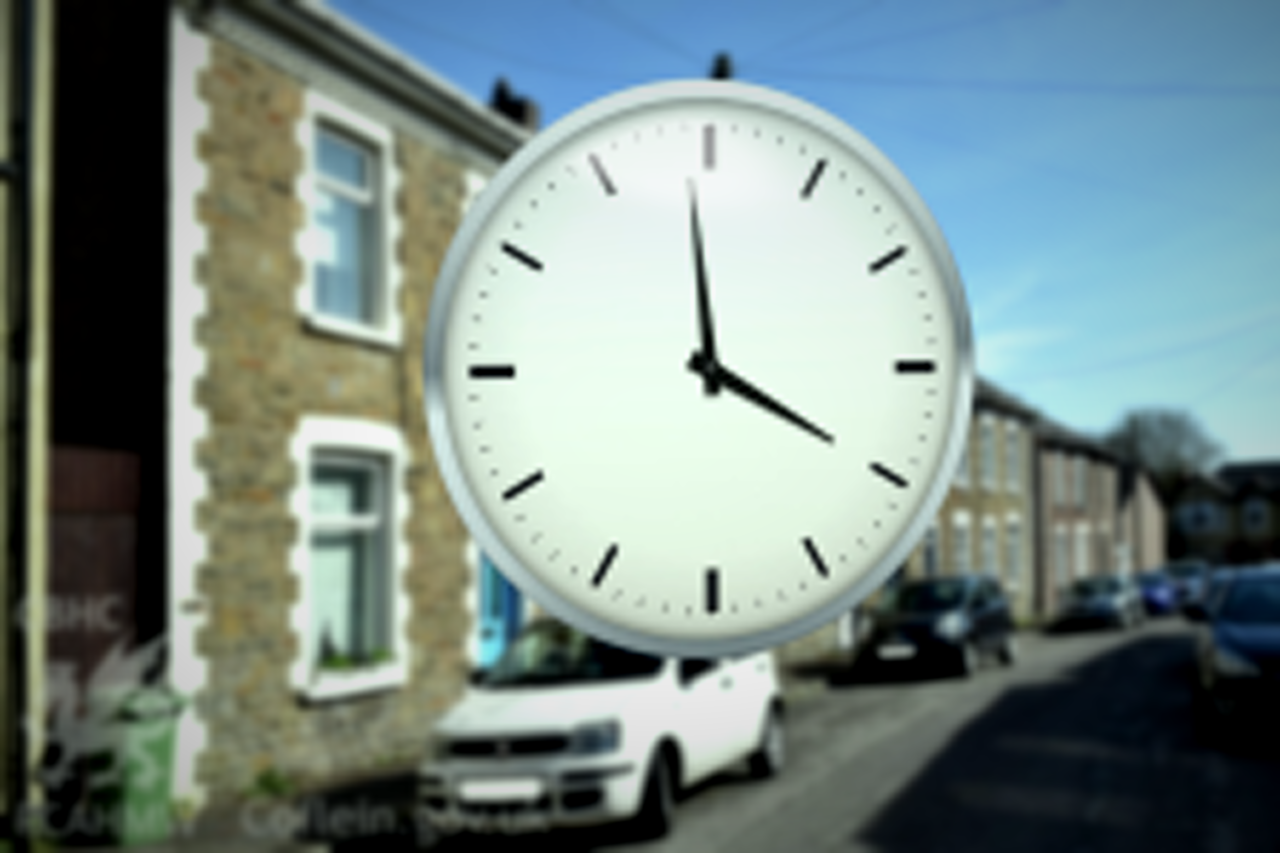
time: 3:59
